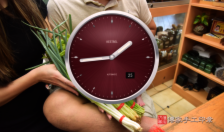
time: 1:44
